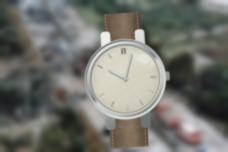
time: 10:03
